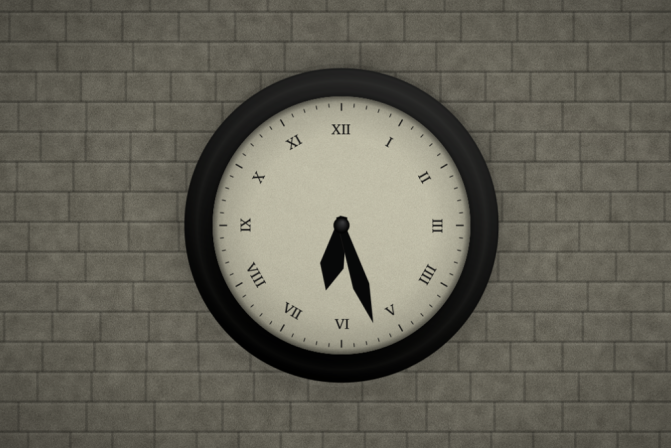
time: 6:27
